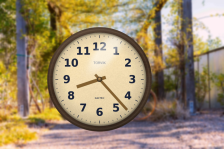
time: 8:23
